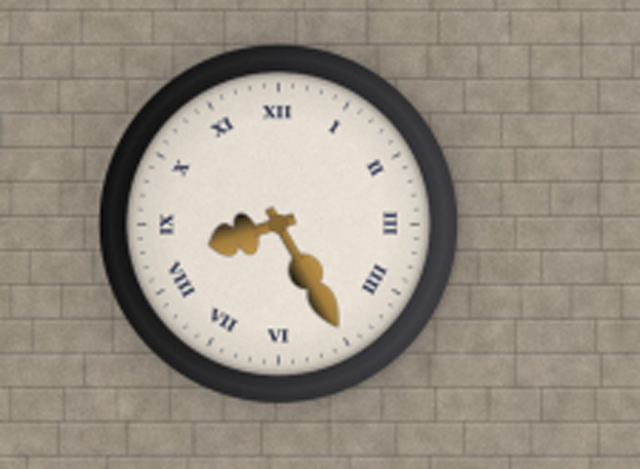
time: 8:25
